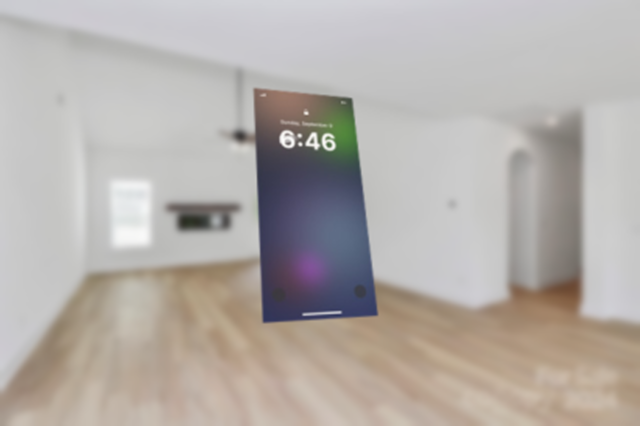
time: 6:46
